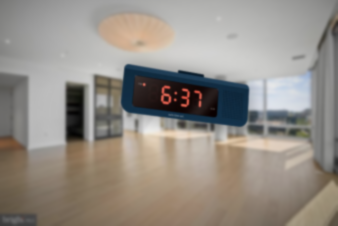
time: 6:37
